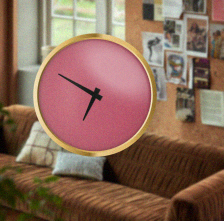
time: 6:50
